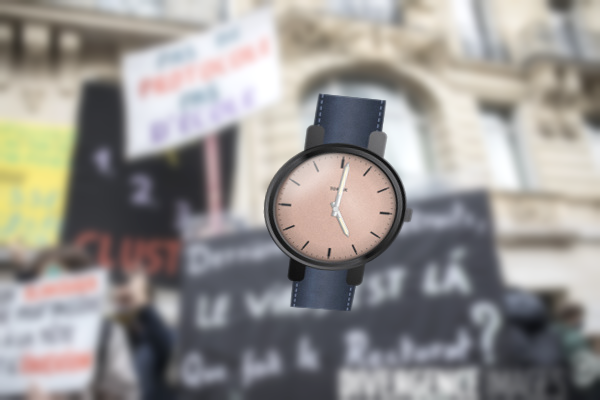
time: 5:01
